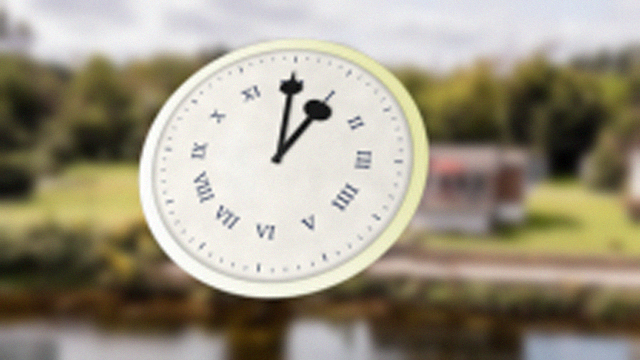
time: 1:00
